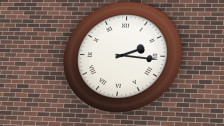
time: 2:16
